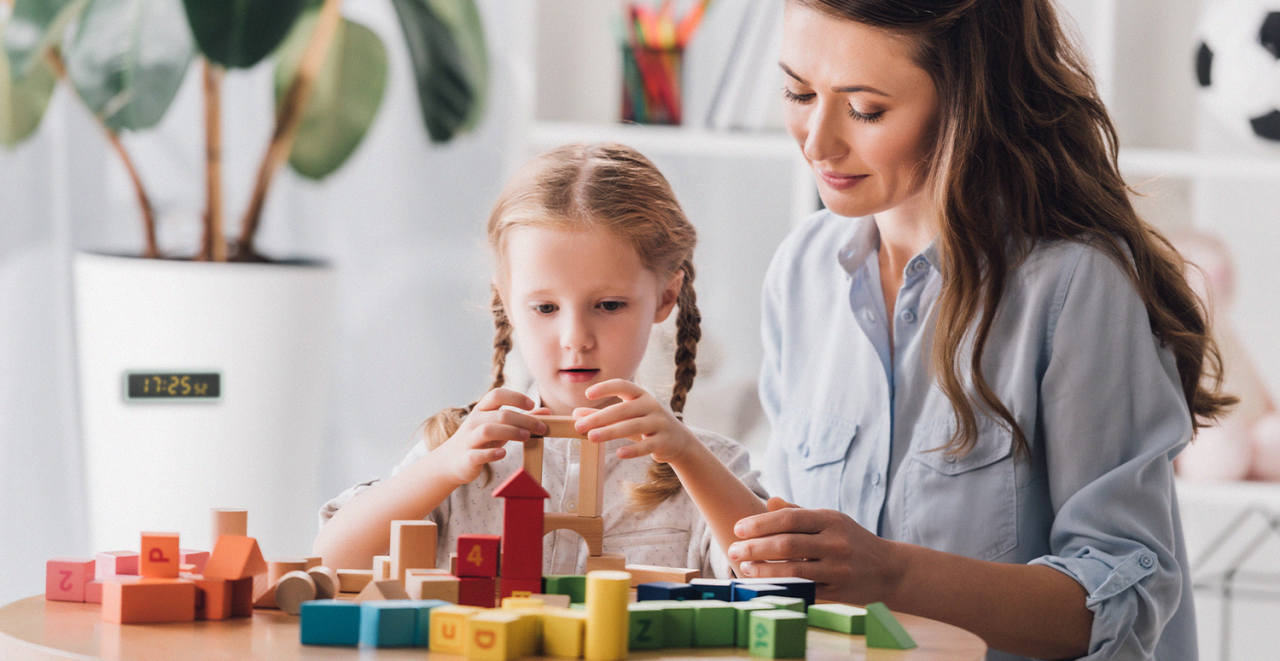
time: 17:25
